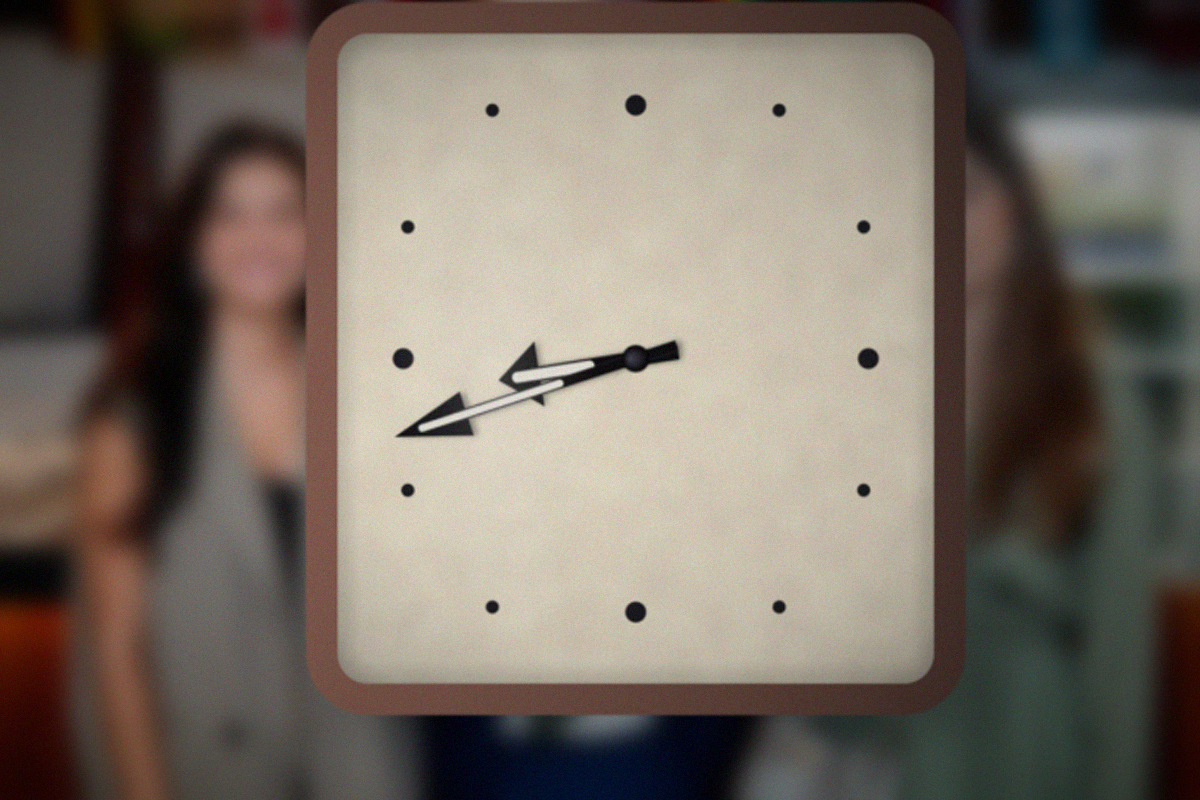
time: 8:42
